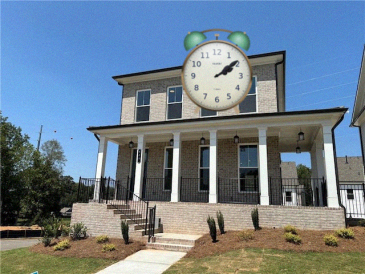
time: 2:09
